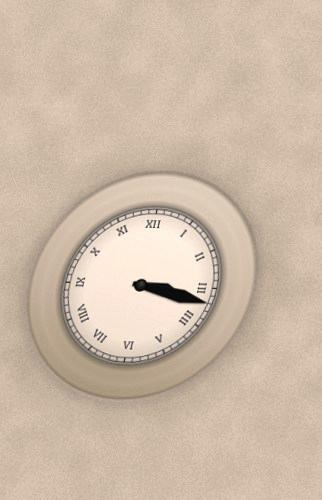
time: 3:17
